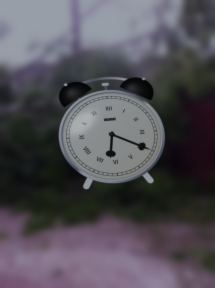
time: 6:20
